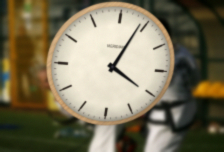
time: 4:04
